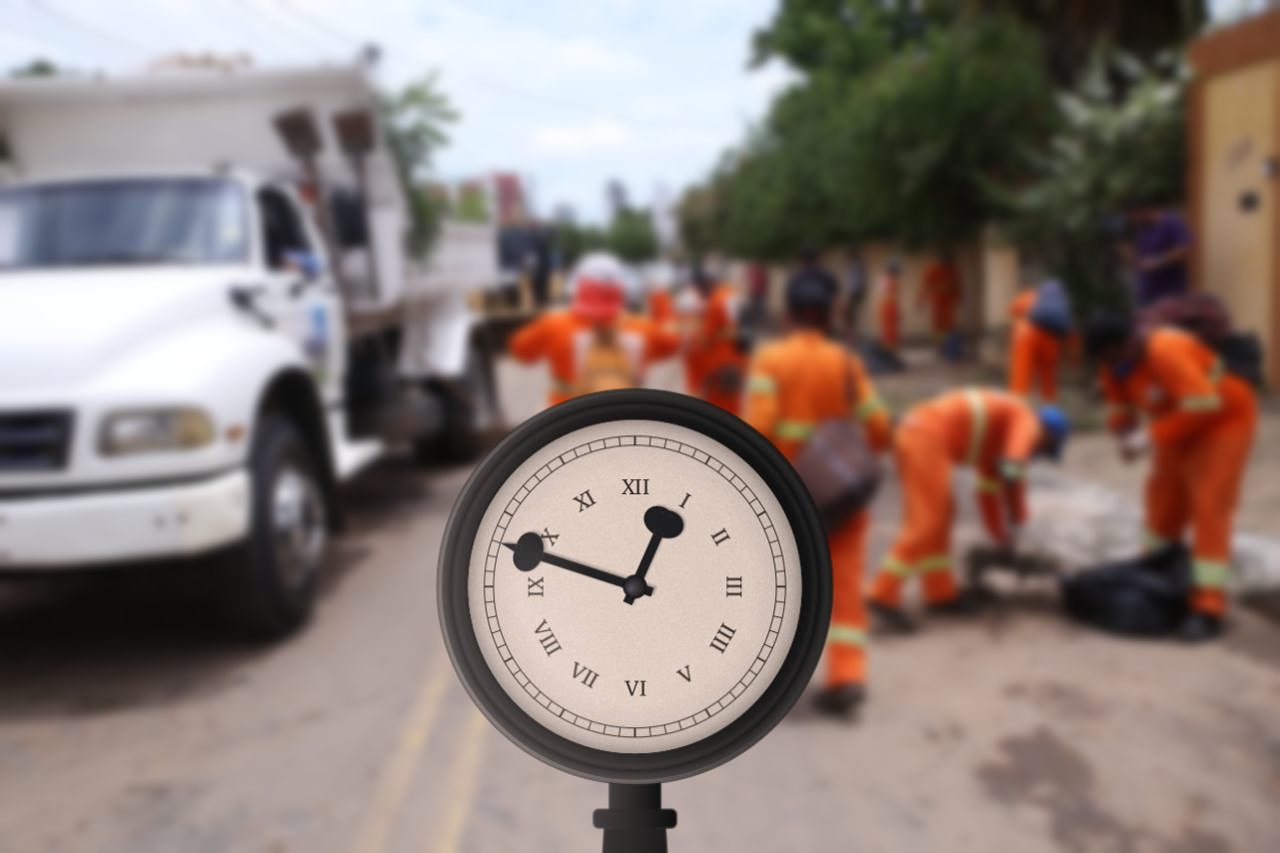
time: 12:48
